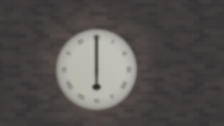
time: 6:00
